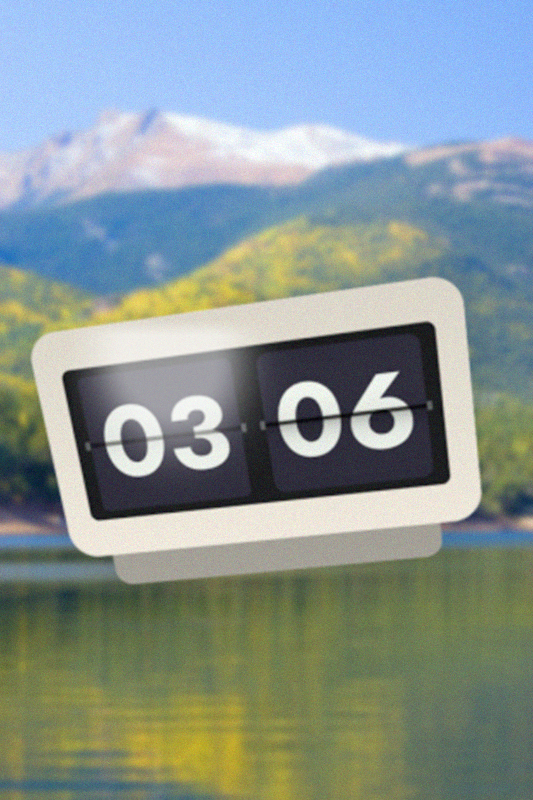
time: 3:06
